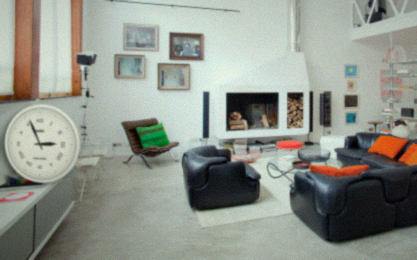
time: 2:56
